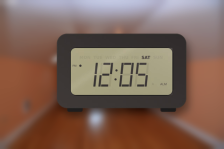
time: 12:05
